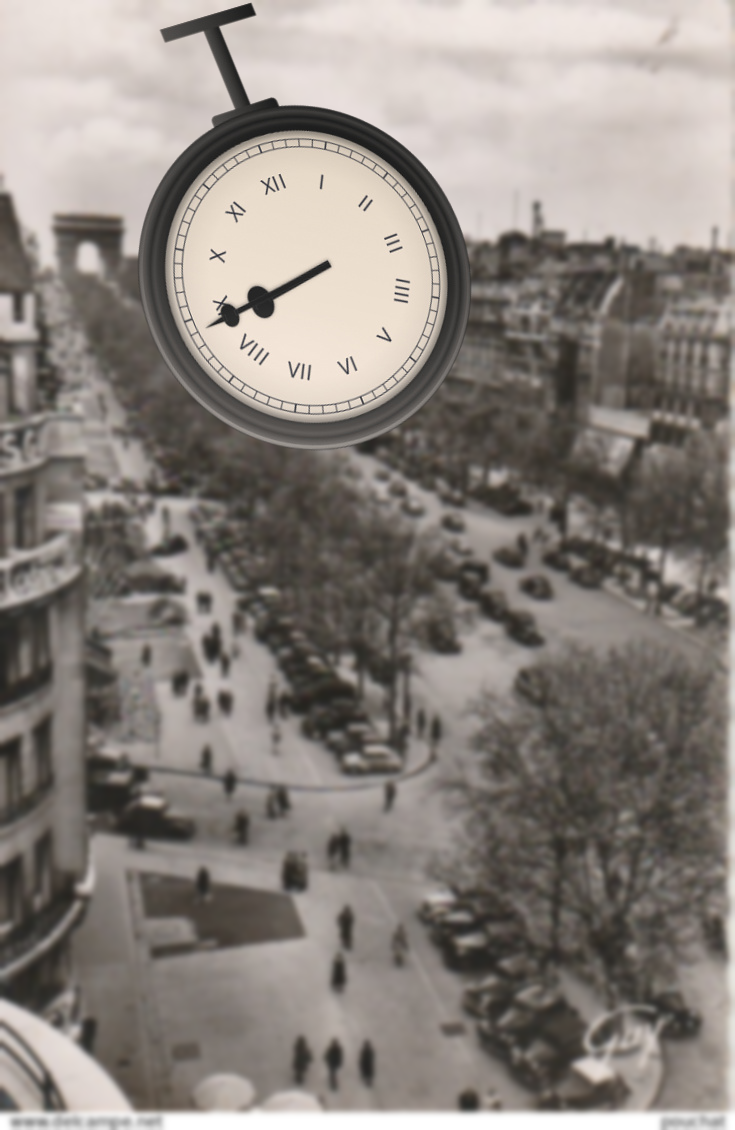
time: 8:44
